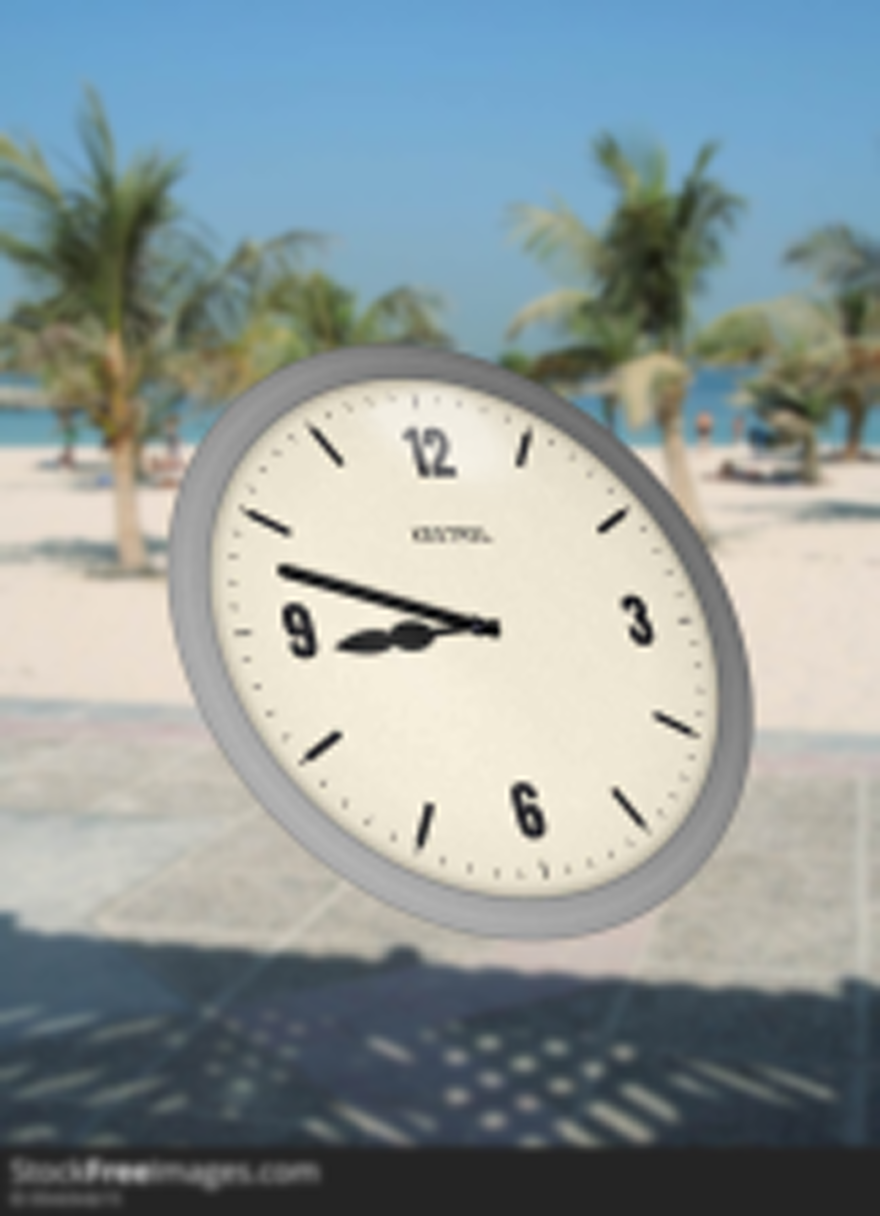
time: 8:48
